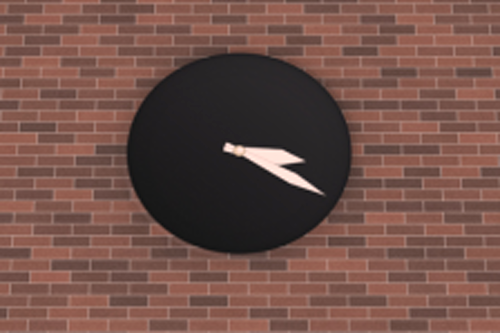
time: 3:20
